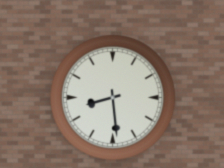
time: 8:29
